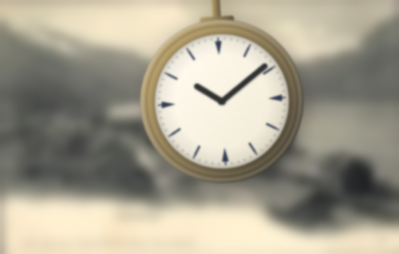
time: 10:09
